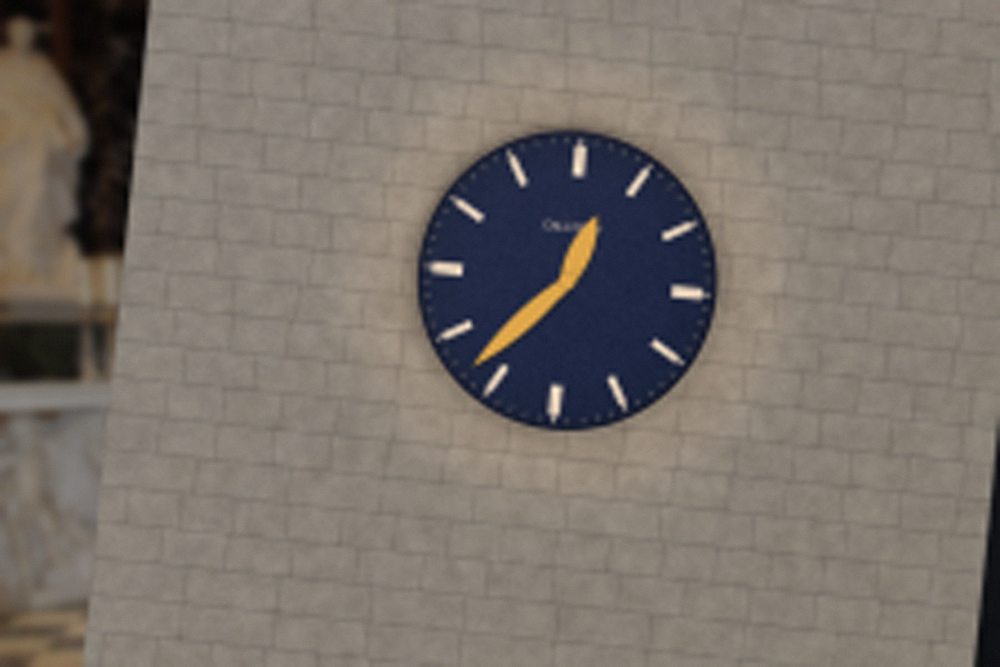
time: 12:37
